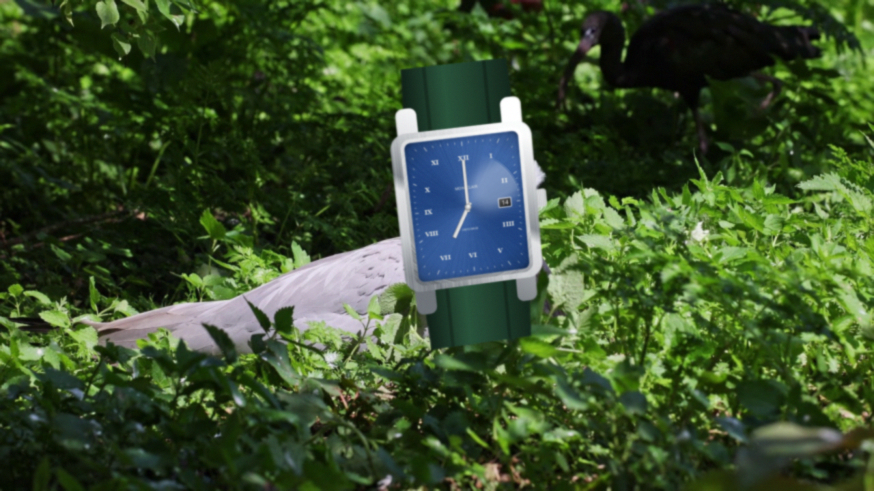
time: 7:00
